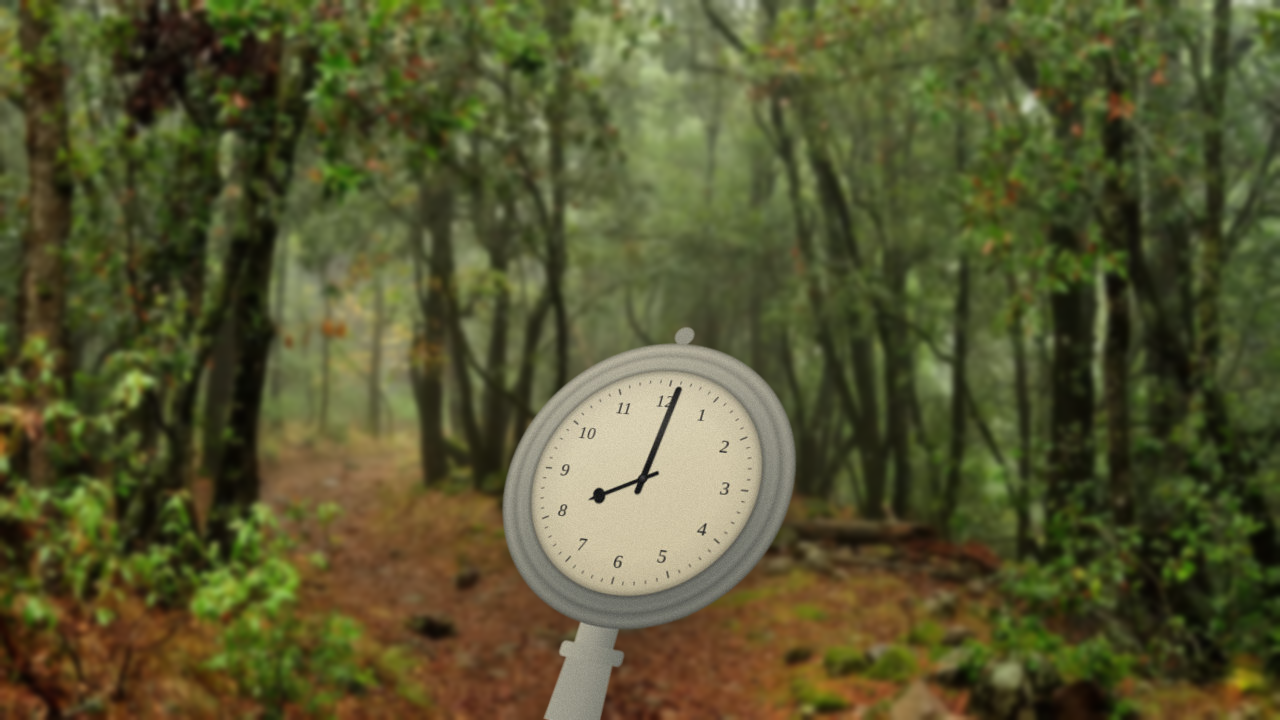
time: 8:01
